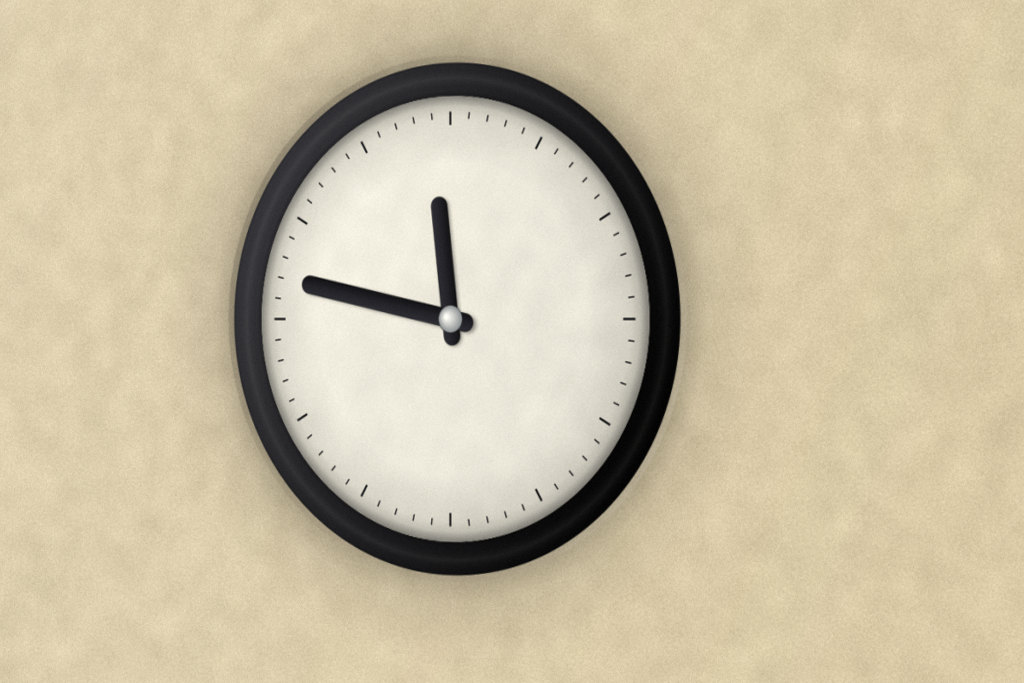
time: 11:47
